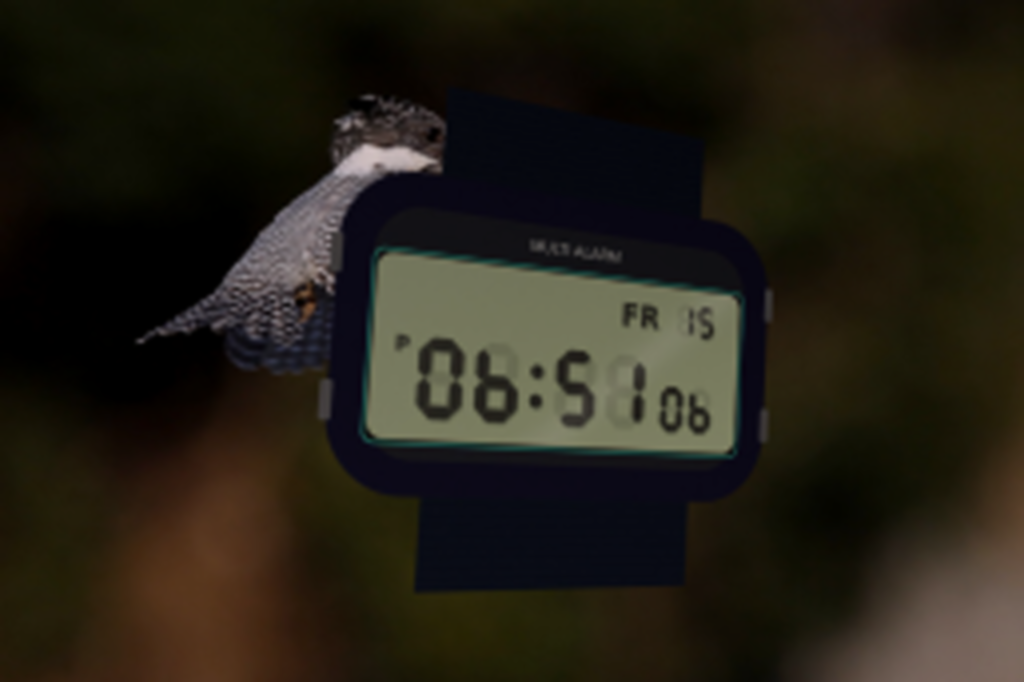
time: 6:51:06
